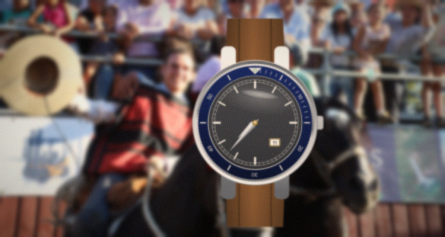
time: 7:37
